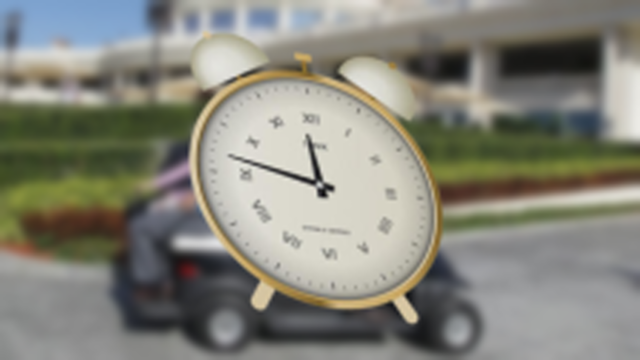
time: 11:47
